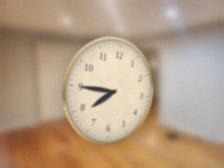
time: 7:45
